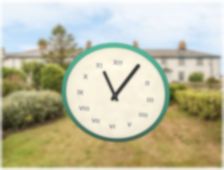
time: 11:05
